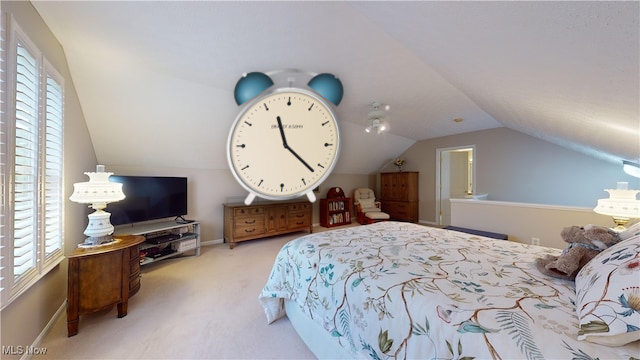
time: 11:22
